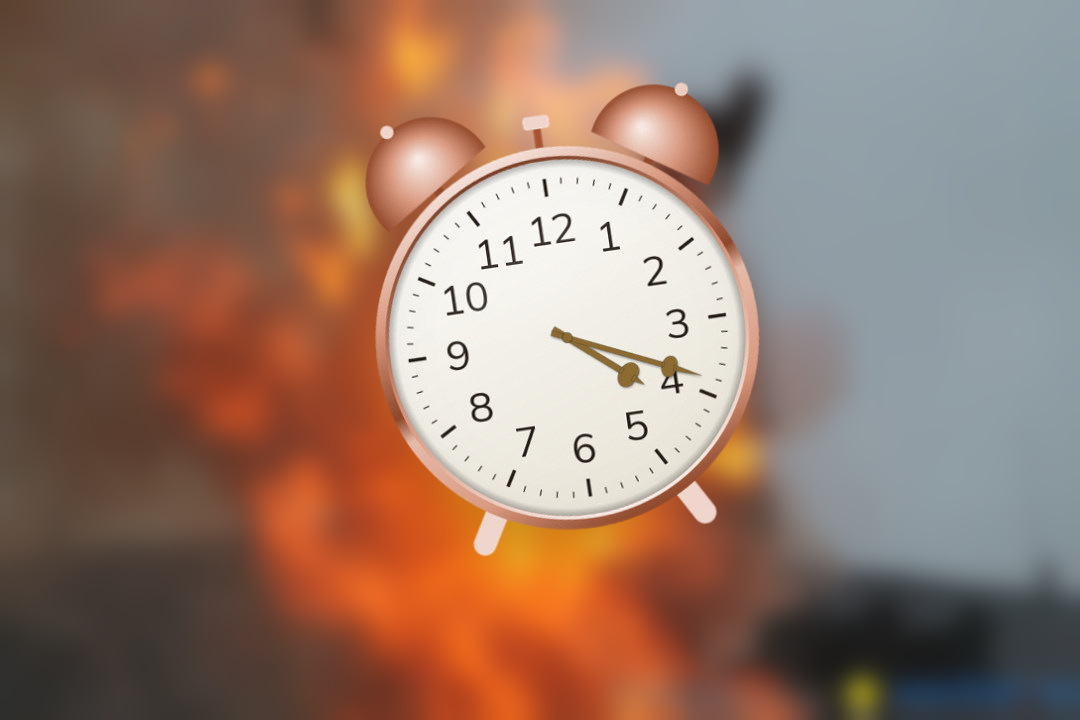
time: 4:19
